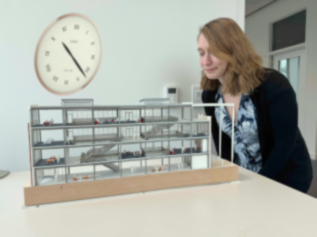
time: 10:22
